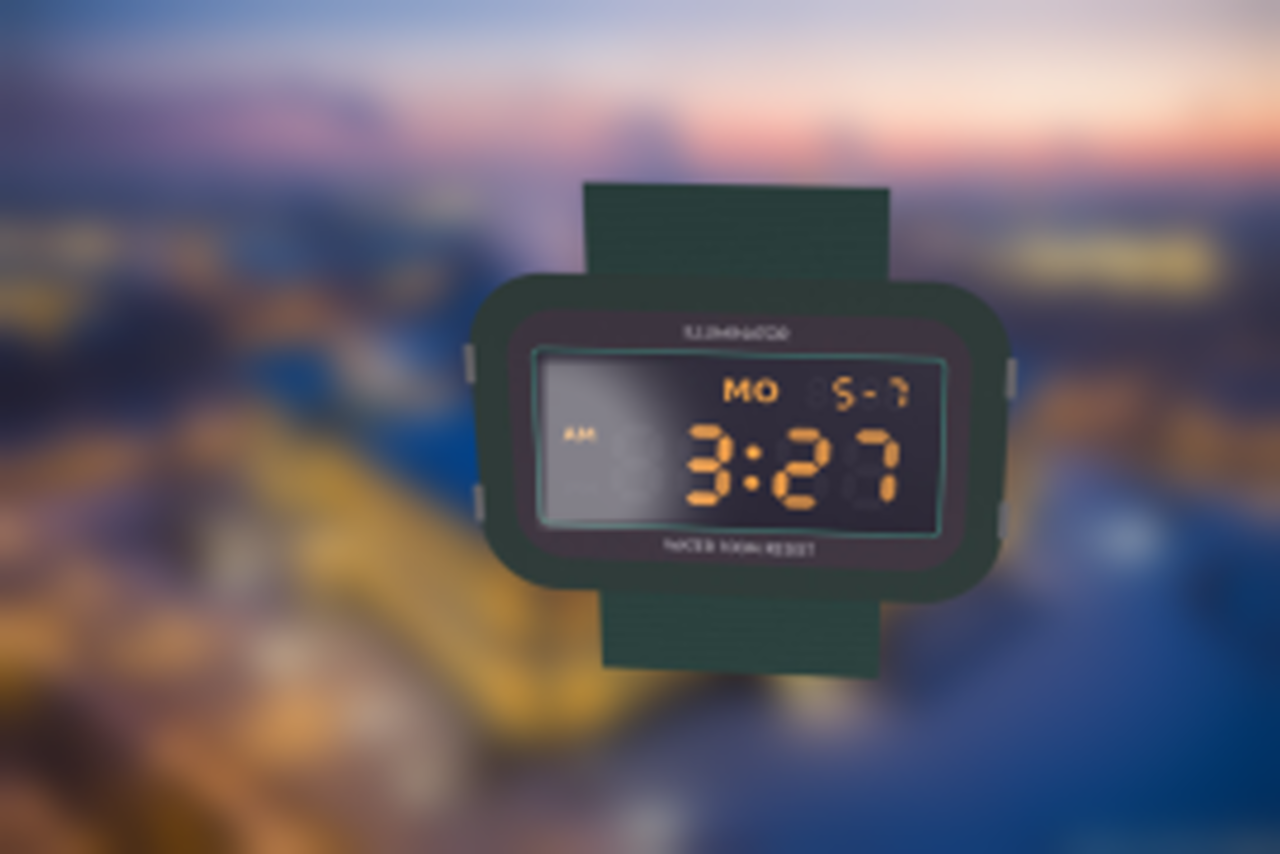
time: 3:27
